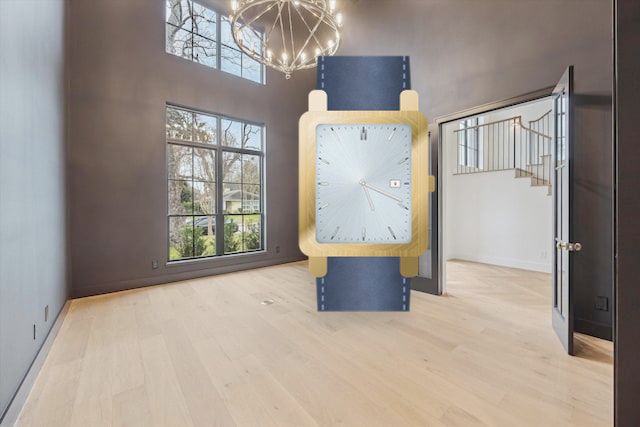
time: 5:19
